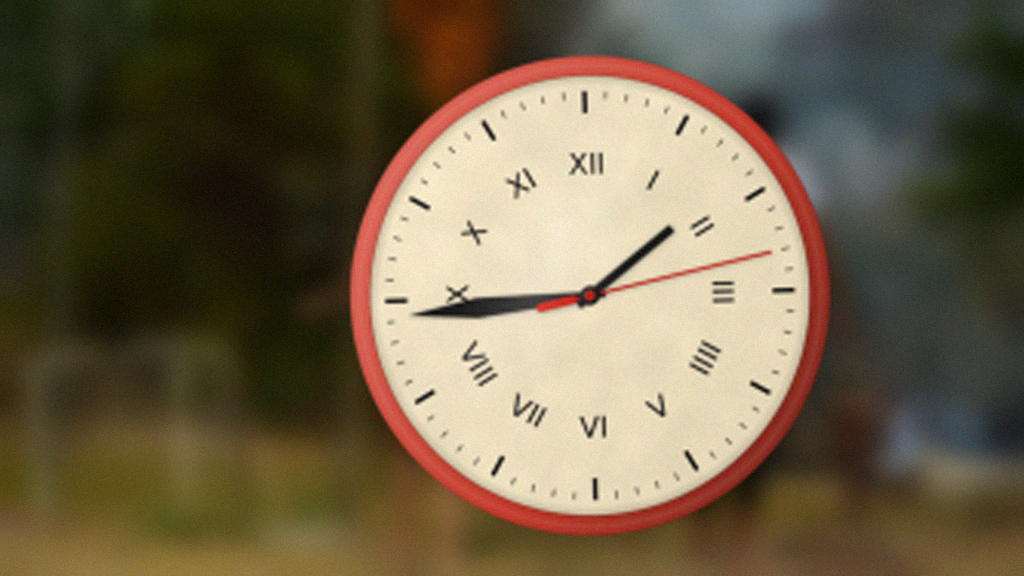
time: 1:44:13
